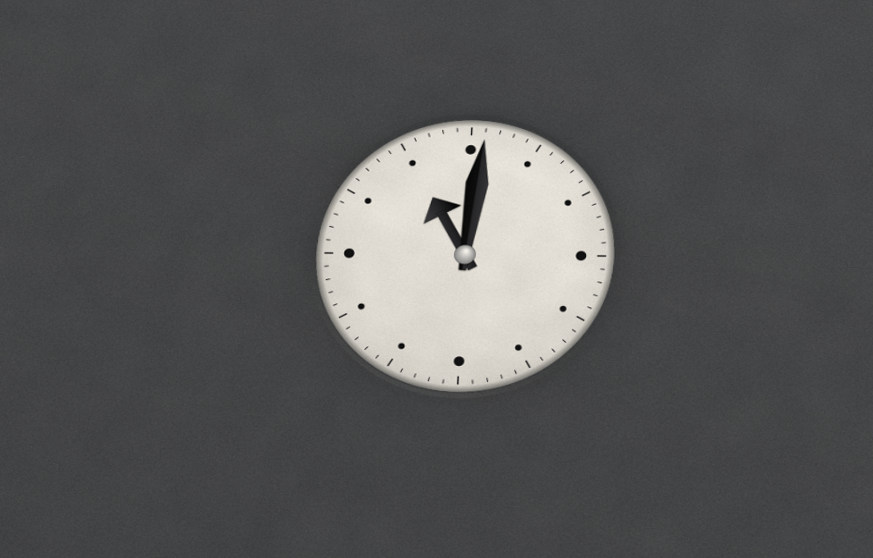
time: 11:01
